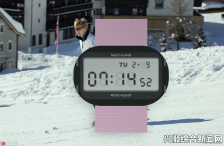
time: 7:14:52
